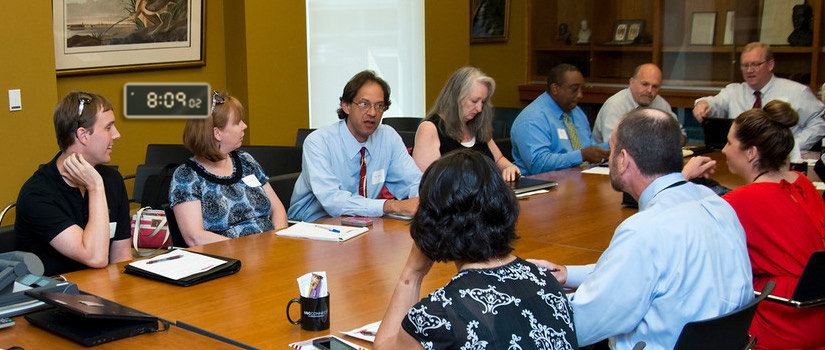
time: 8:09
